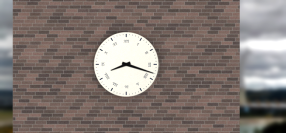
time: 8:18
